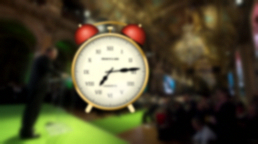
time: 7:14
